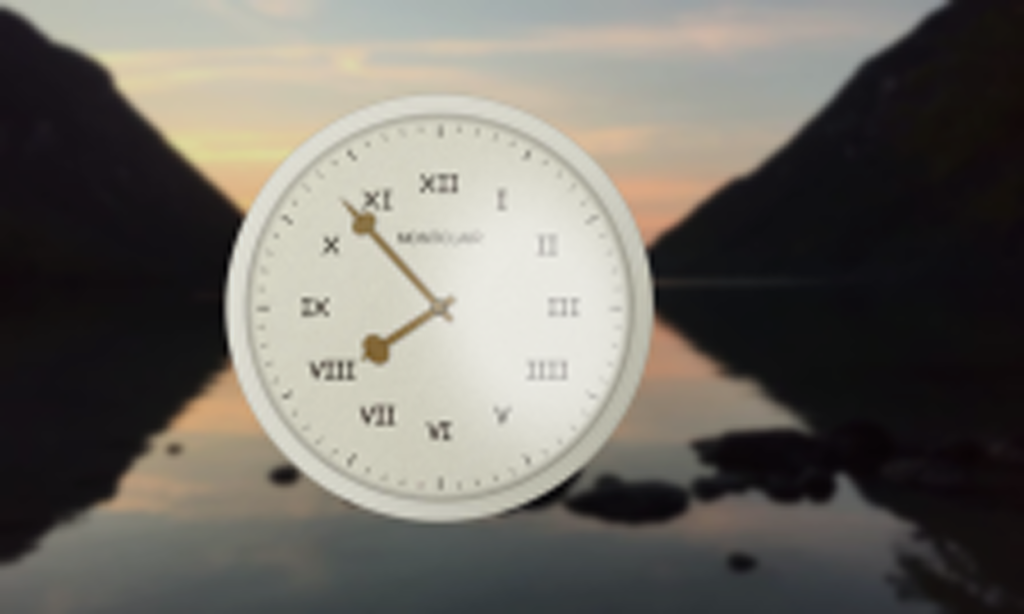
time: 7:53
